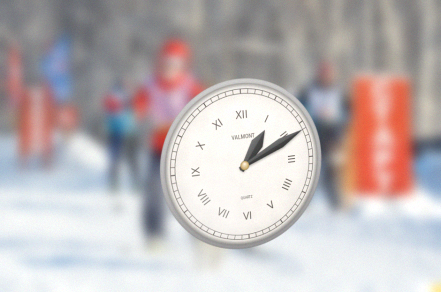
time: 1:11
